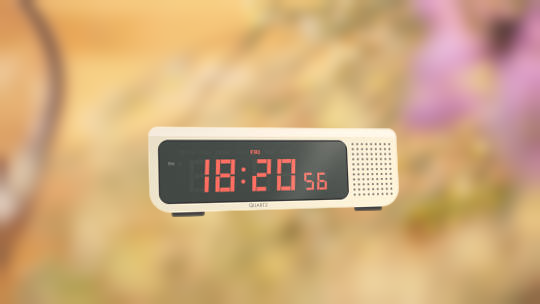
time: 18:20:56
